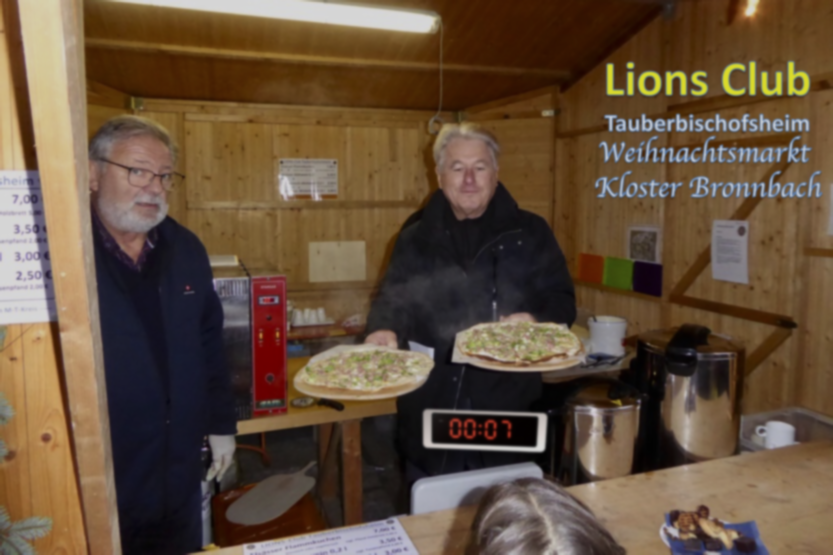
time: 0:07
